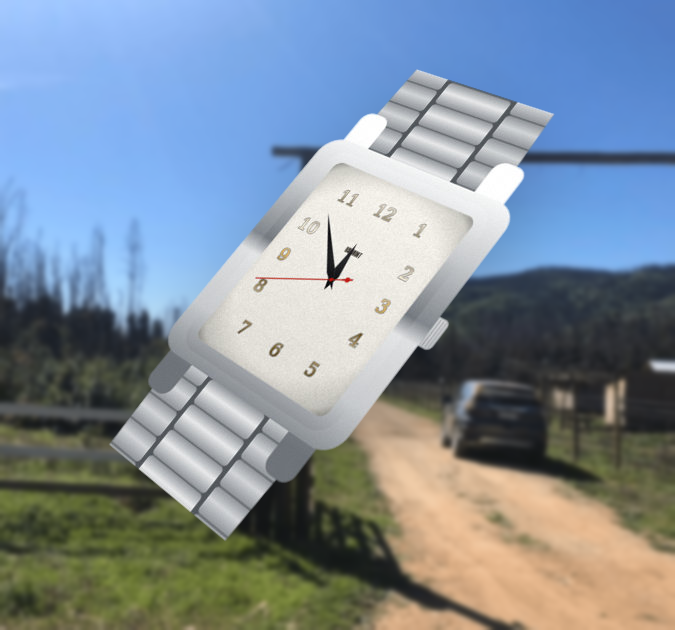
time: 11:52:41
